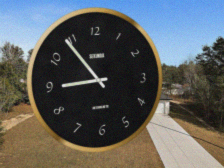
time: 8:54
